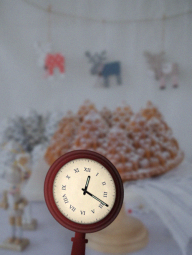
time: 12:19
